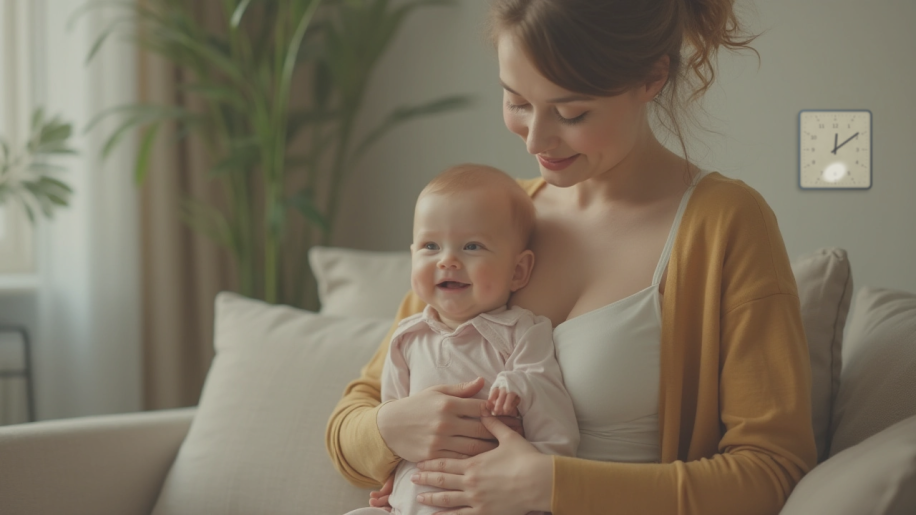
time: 12:09
